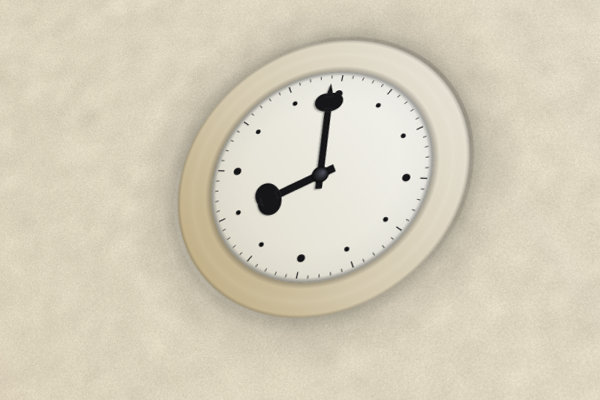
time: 7:59
